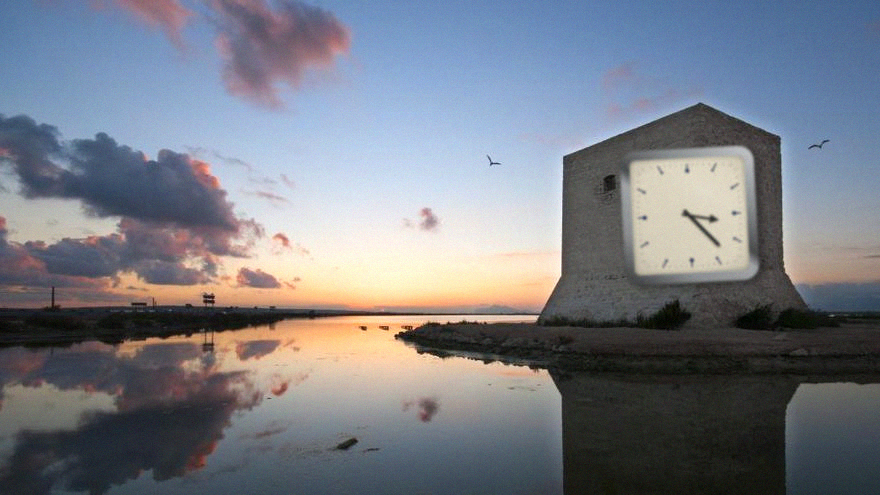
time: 3:23
